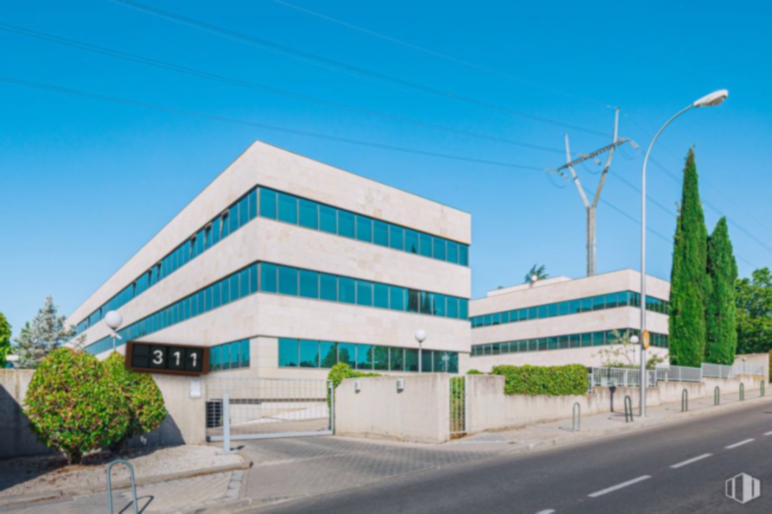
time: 3:11
